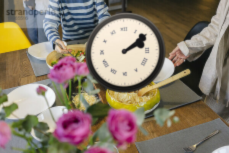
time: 2:09
